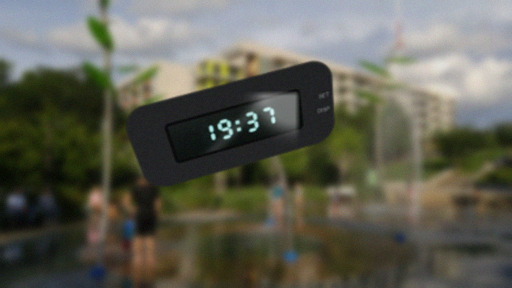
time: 19:37
